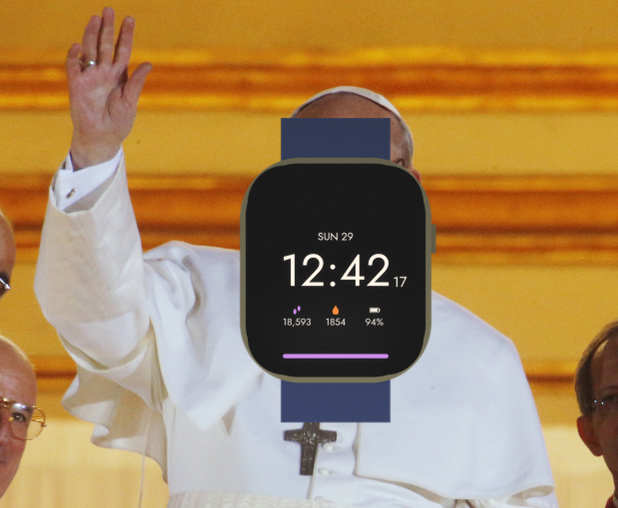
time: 12:42:17
